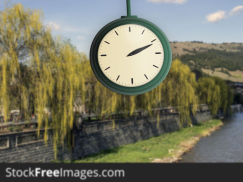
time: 2:11
